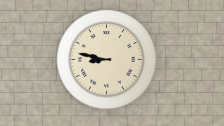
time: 8:47
